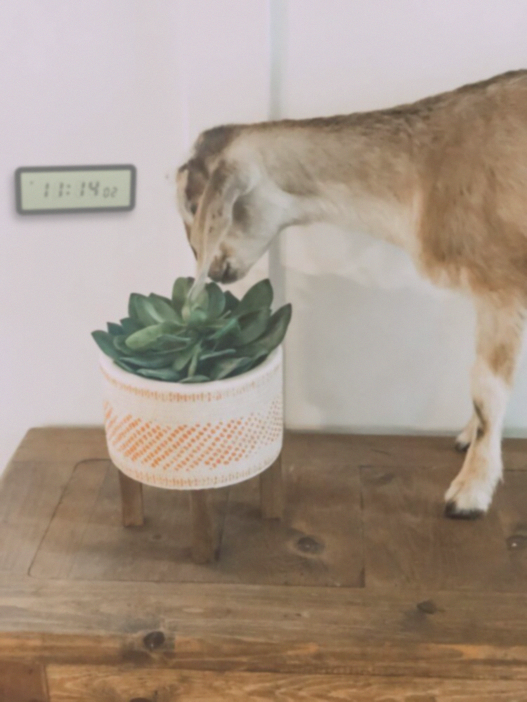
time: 11:14
